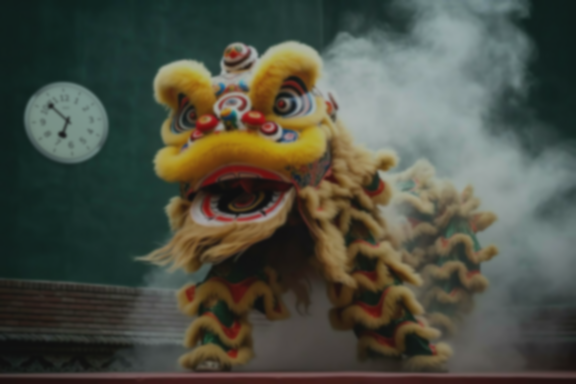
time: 6:53
